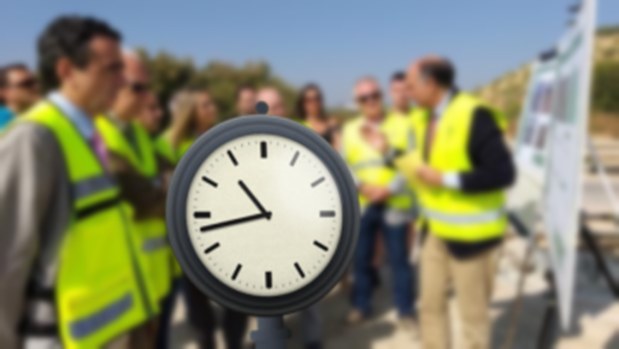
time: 10:43
